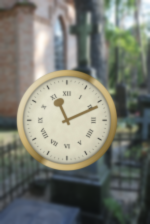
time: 11:11
